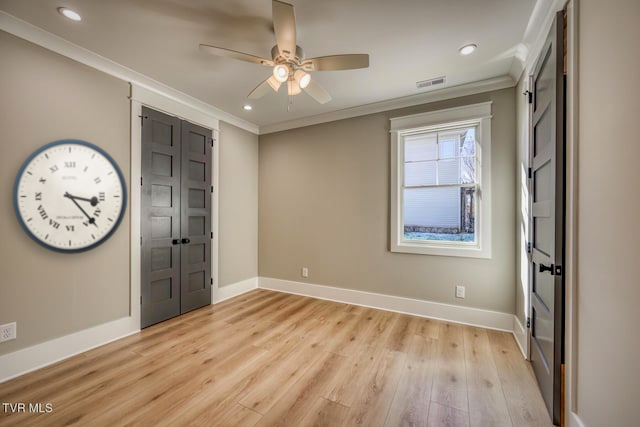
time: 3:23
